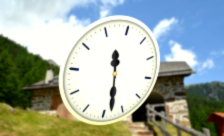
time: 11:28
